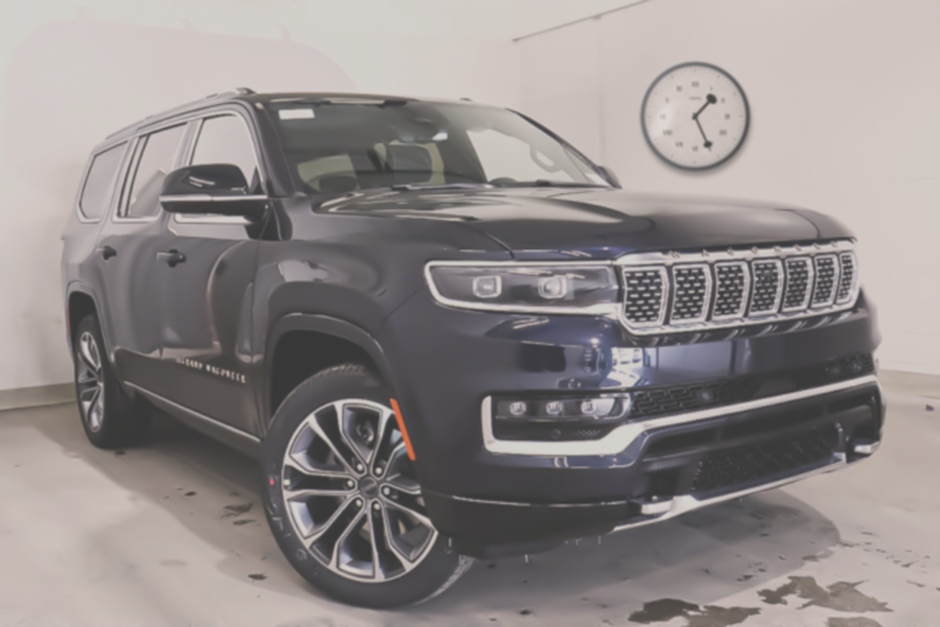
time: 1:26
